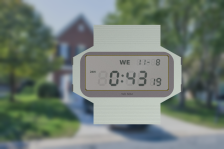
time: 0:43:19
